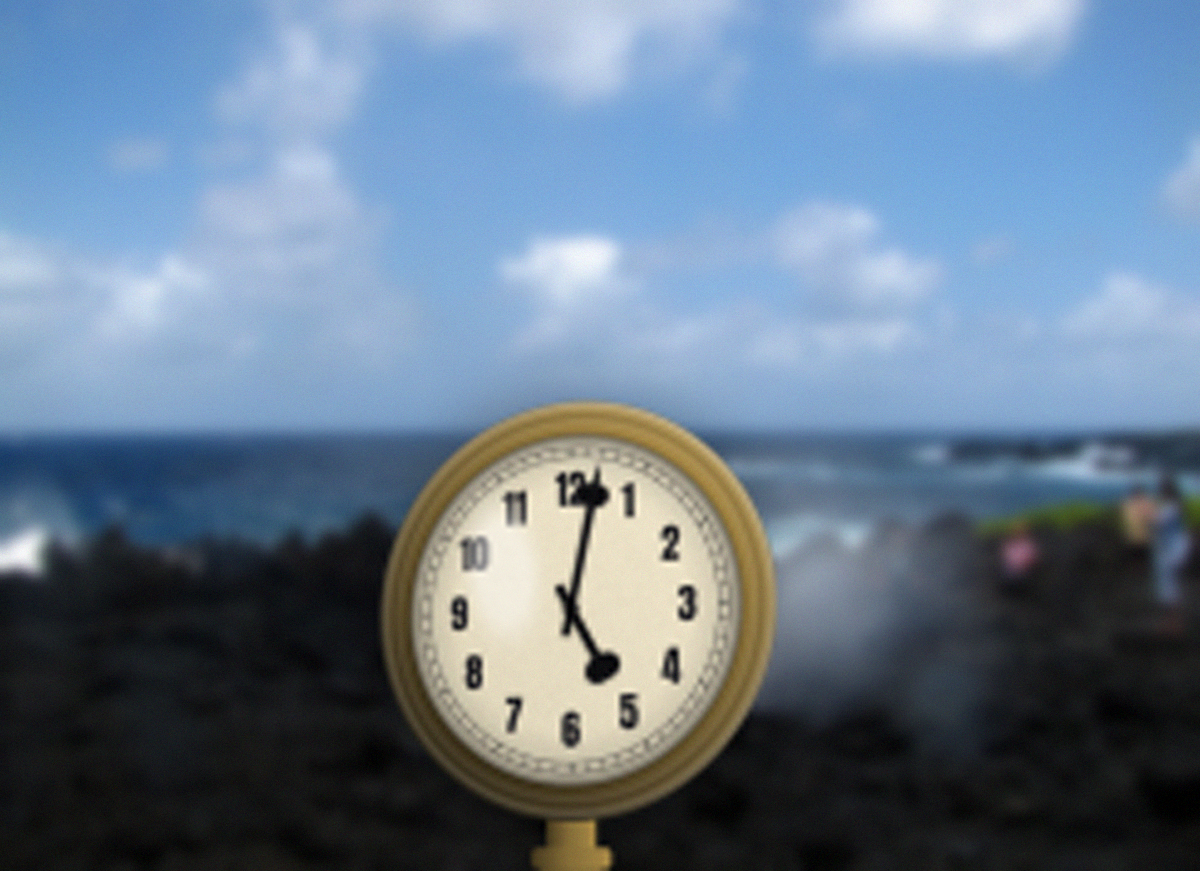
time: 5:02
